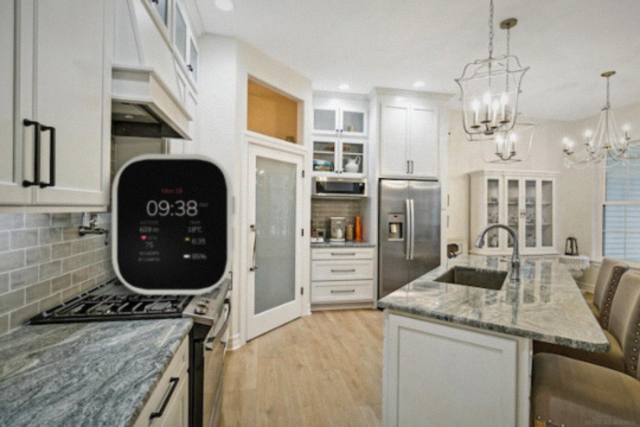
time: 9:38
